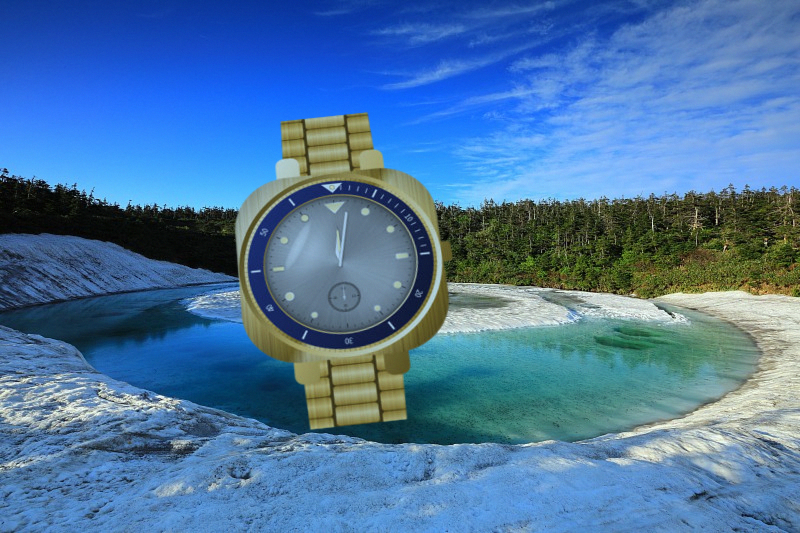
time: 12:02
